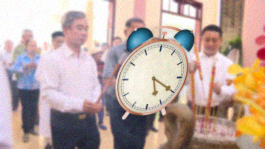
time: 5:20
